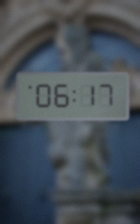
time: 6:17
